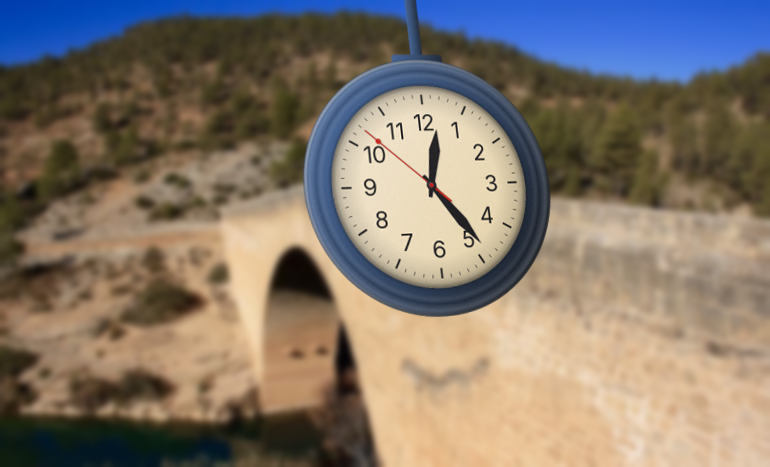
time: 12:23:52
